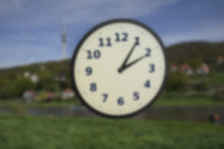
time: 2:05
